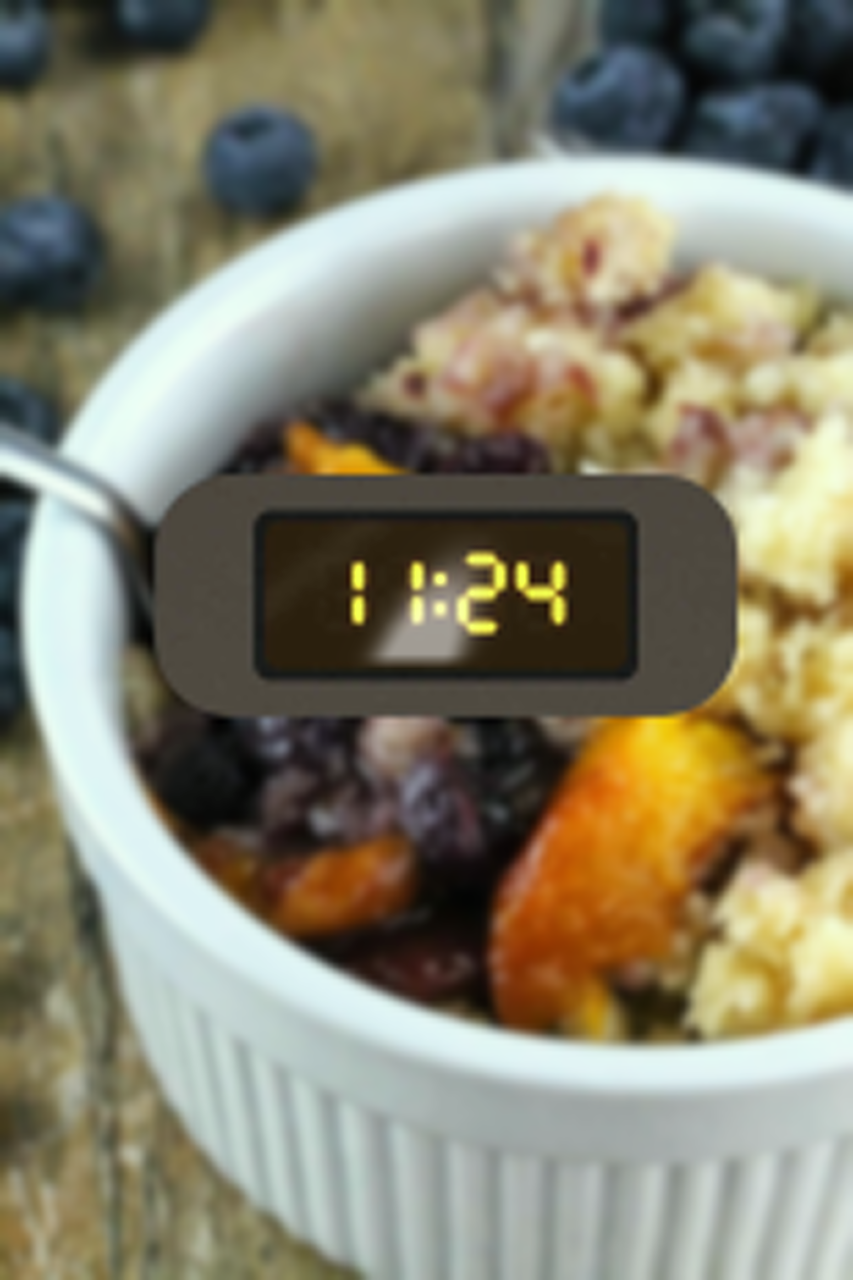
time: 11:24
